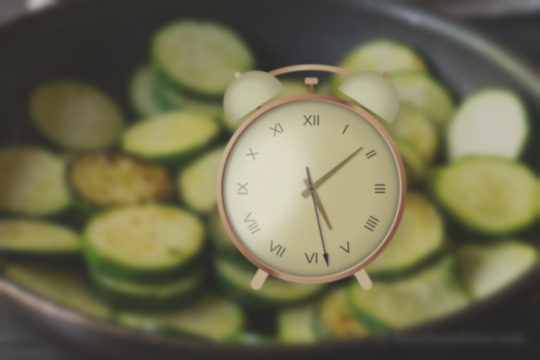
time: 5:08:28
